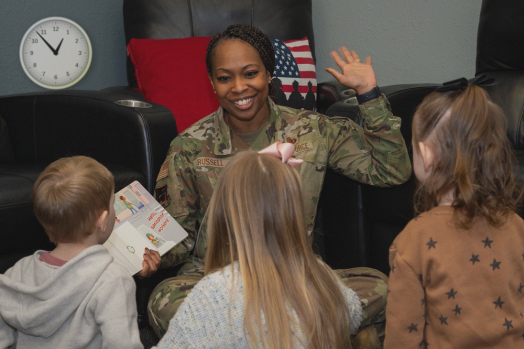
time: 12:53
